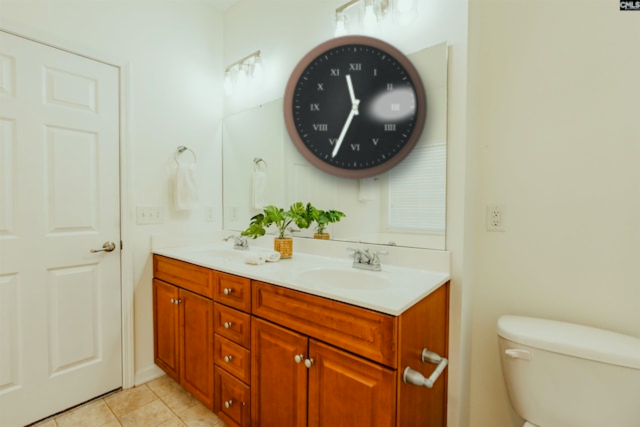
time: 11:34
